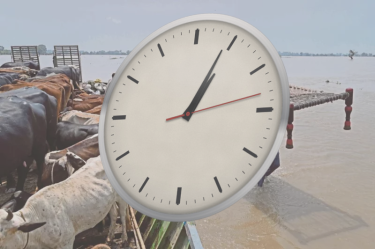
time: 1:04:13
